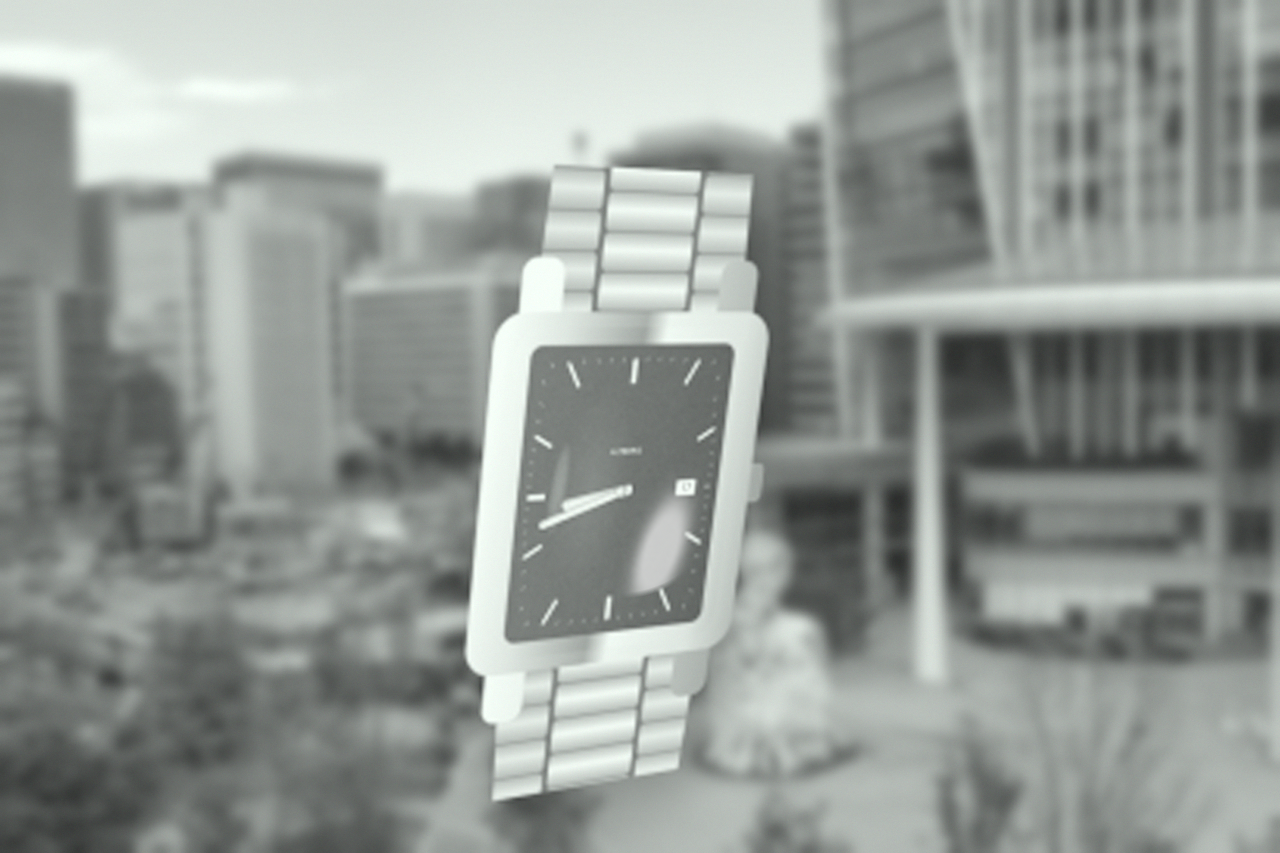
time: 8:42
